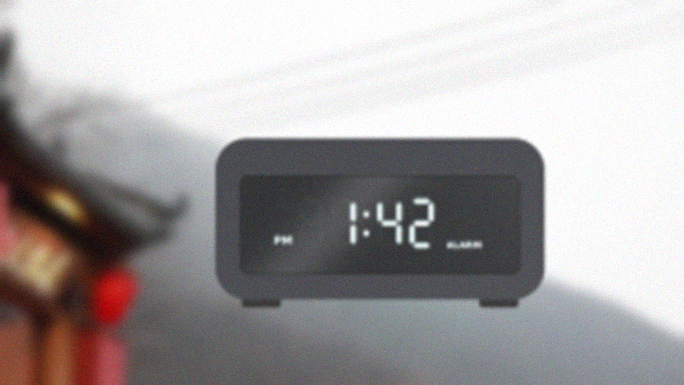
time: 1:42
